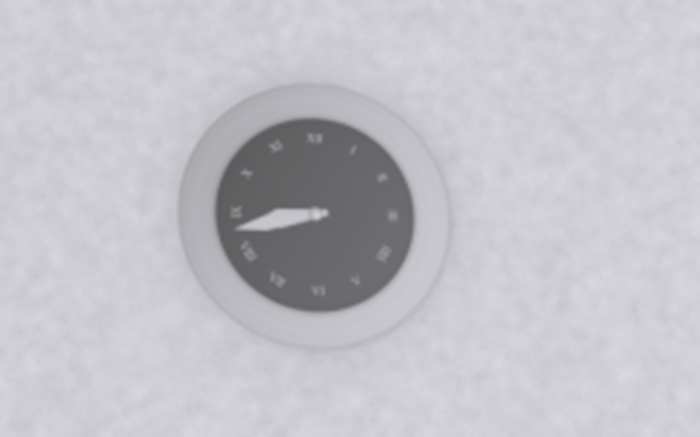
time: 8:43
